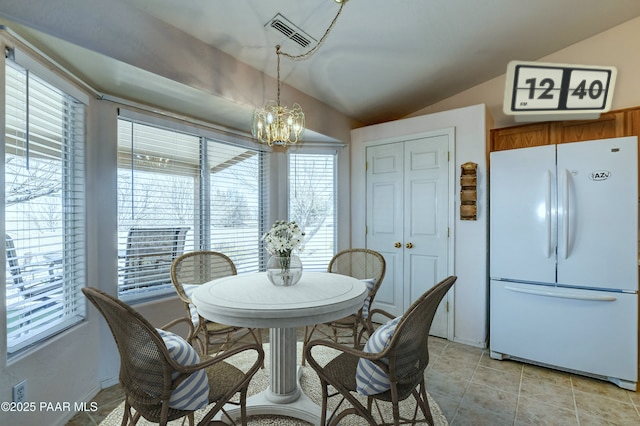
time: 12:40
